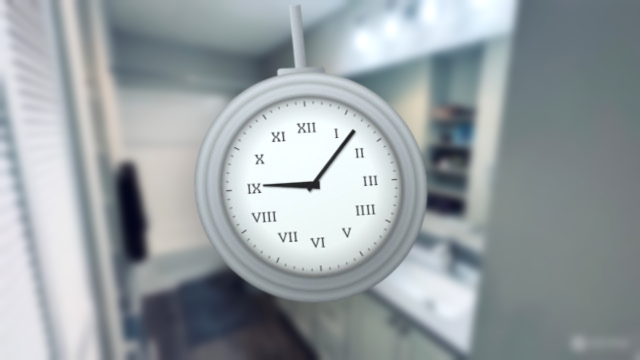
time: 9:07
